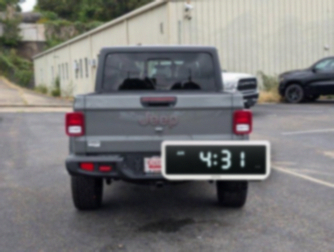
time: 4:31
